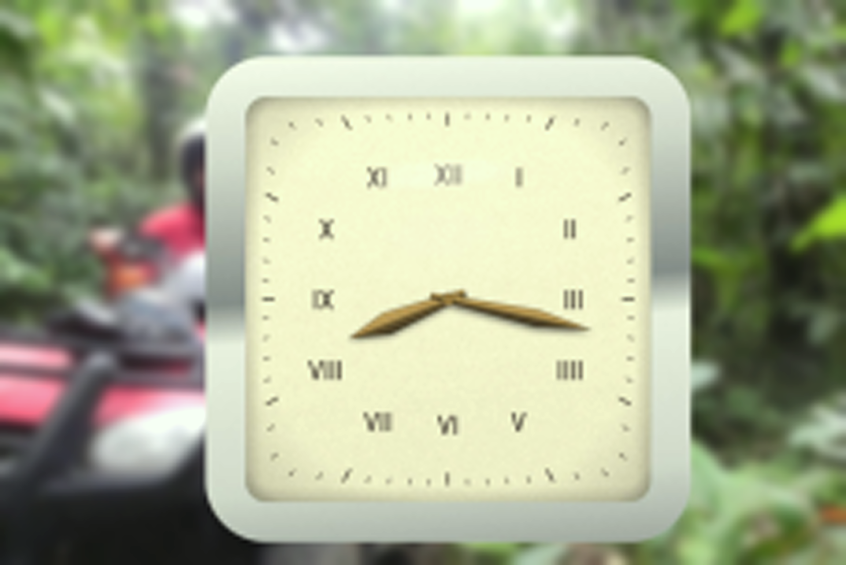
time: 8:17
